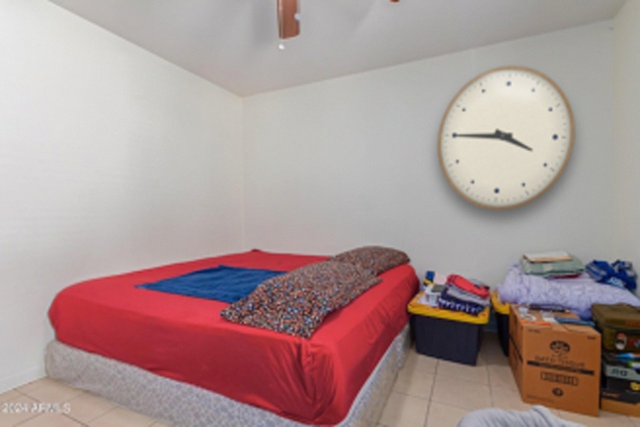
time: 3:45
